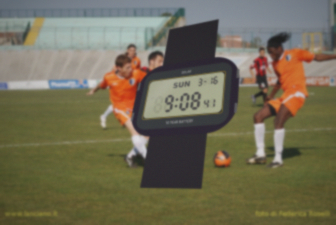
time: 9:08
